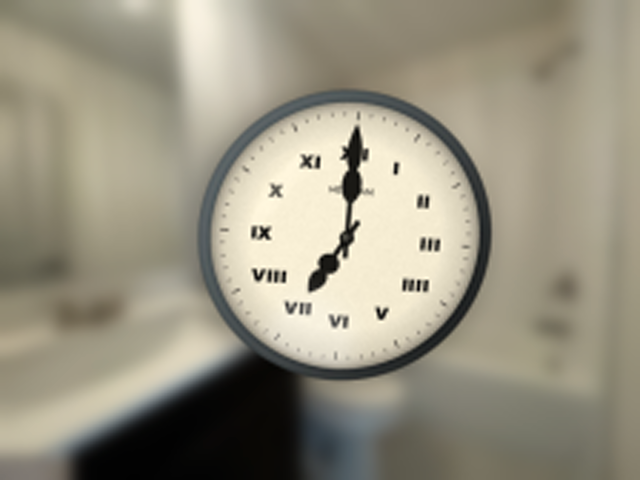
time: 7:00
